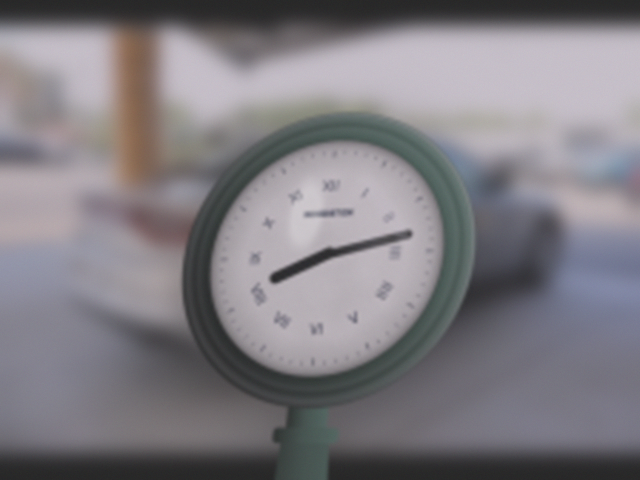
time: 8:13
